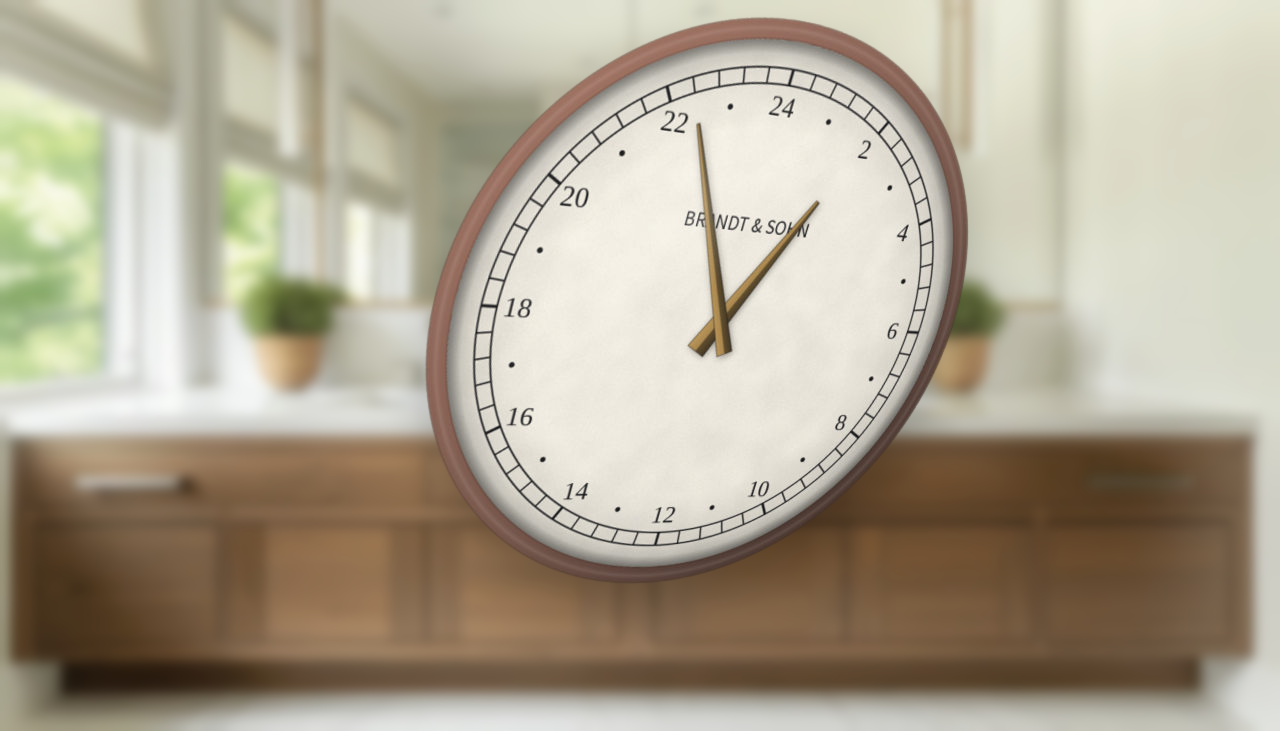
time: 1:56
